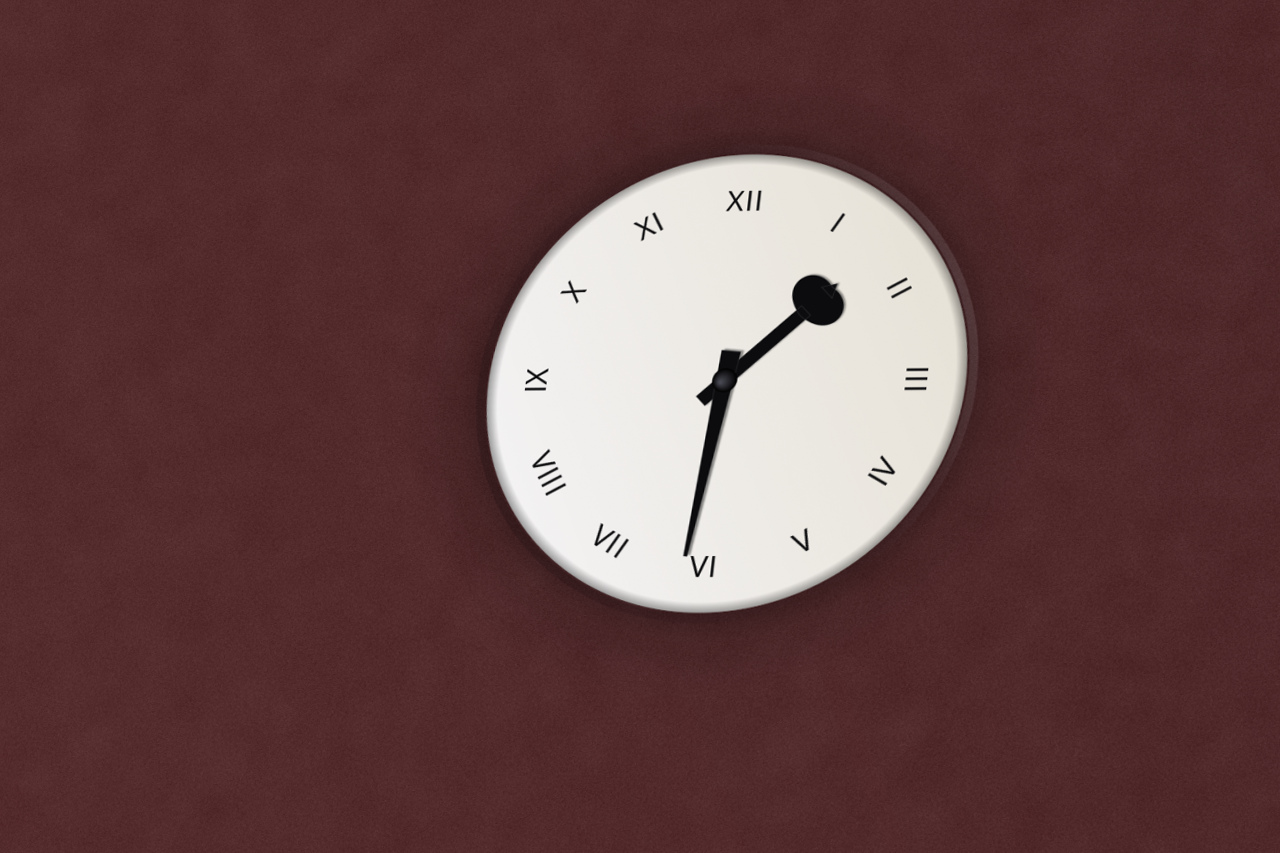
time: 1:31
